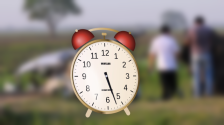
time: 5:27
